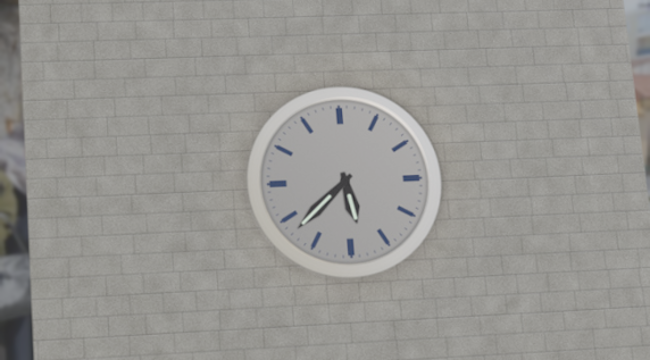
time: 5:38
